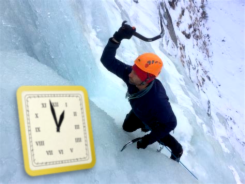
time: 12:58
